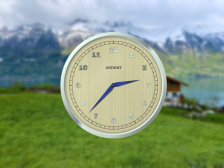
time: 2:37
